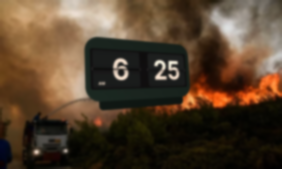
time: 6:25
